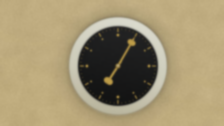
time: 7:05
